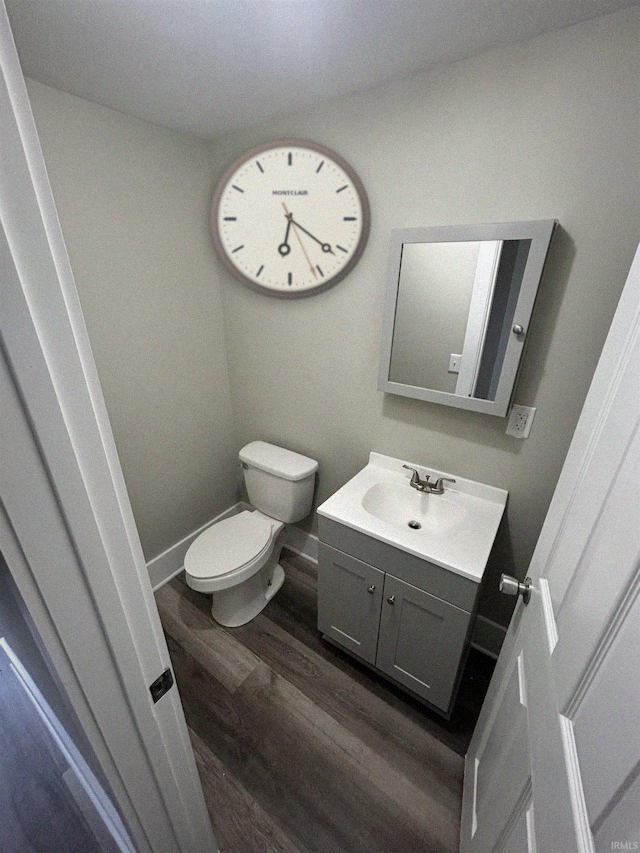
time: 6:21:26
